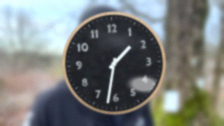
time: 1:32
